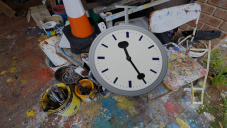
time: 11:25
